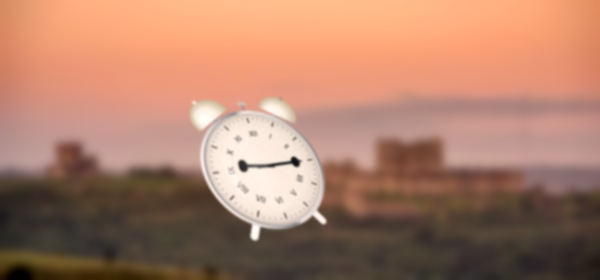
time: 9:15
